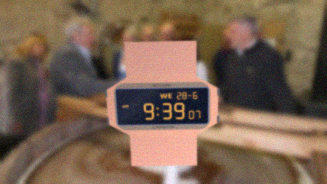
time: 9:39
